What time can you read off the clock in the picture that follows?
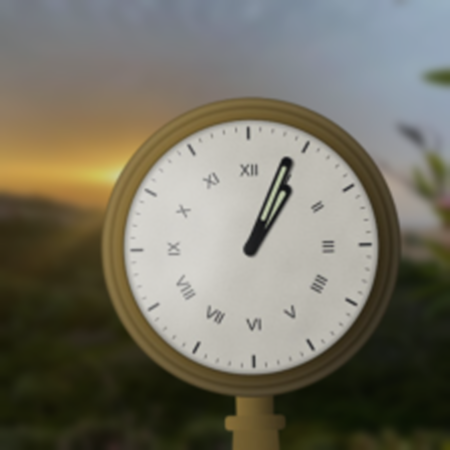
1:04
